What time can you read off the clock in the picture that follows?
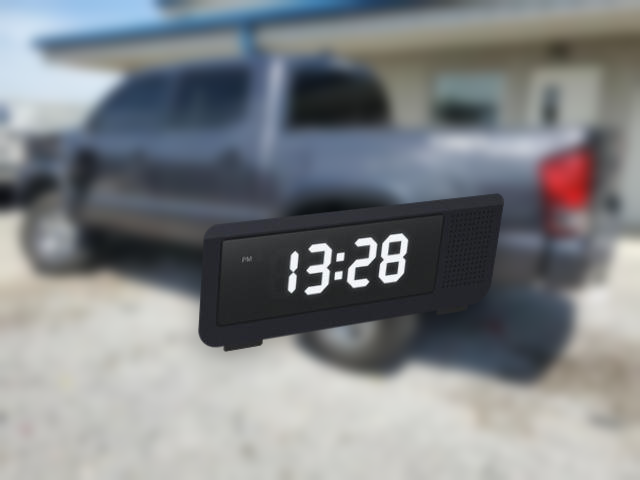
13:28
